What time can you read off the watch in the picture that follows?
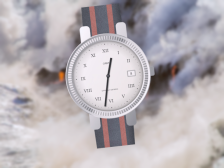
12:32
